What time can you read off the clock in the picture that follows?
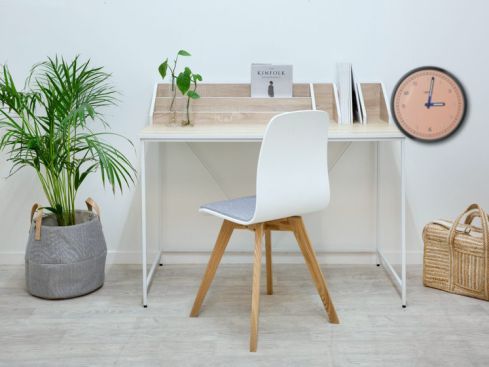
3:02
